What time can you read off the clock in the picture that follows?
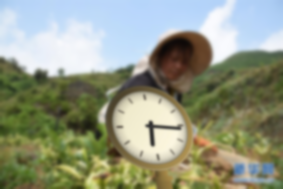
6:16
